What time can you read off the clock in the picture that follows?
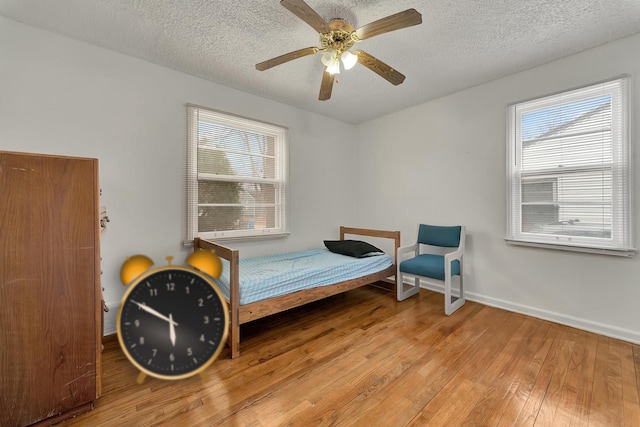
5:50
